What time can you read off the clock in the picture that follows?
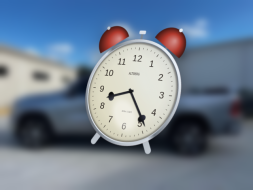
8:24
